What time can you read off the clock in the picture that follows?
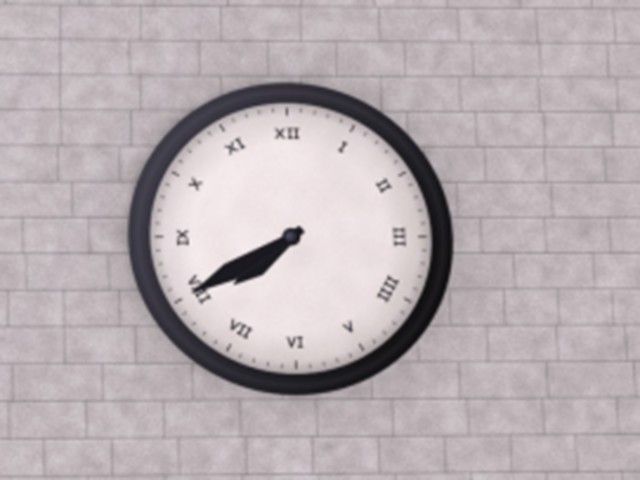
7:40
